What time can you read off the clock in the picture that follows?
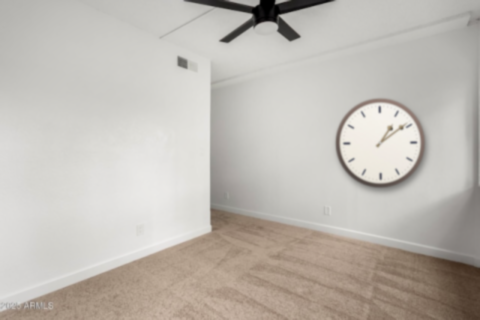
1:09
